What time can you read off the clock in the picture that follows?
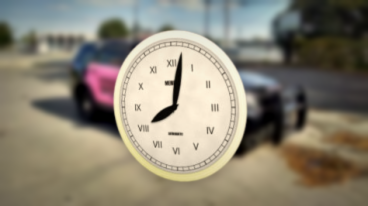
8:02
